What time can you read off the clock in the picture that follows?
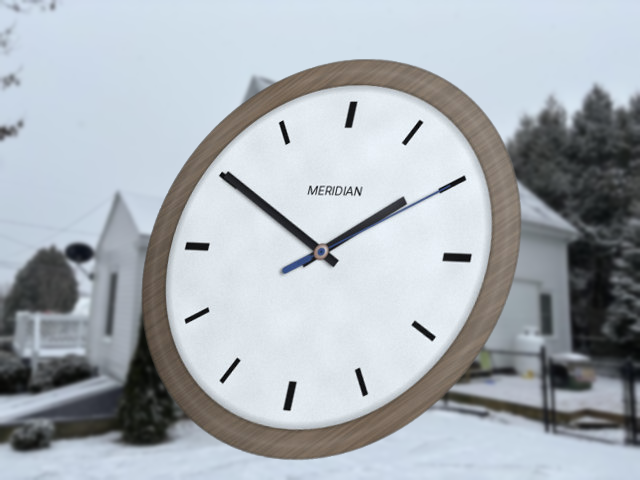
1:50:10
